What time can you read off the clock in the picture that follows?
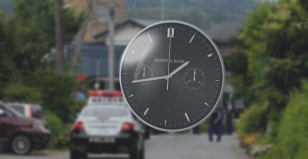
1:43
